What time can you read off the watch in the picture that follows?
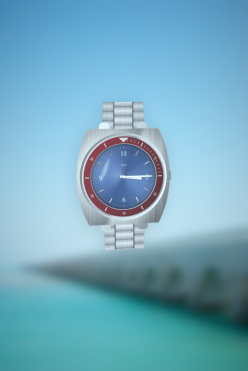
3:15
